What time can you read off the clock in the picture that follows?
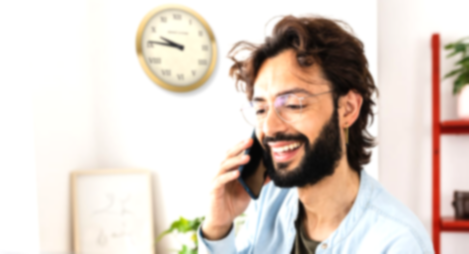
9:46
